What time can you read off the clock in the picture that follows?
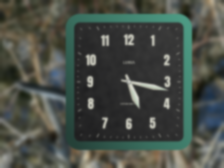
5:17
